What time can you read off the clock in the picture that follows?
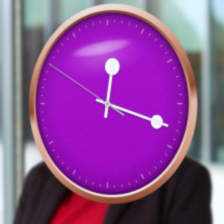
12:17:50
